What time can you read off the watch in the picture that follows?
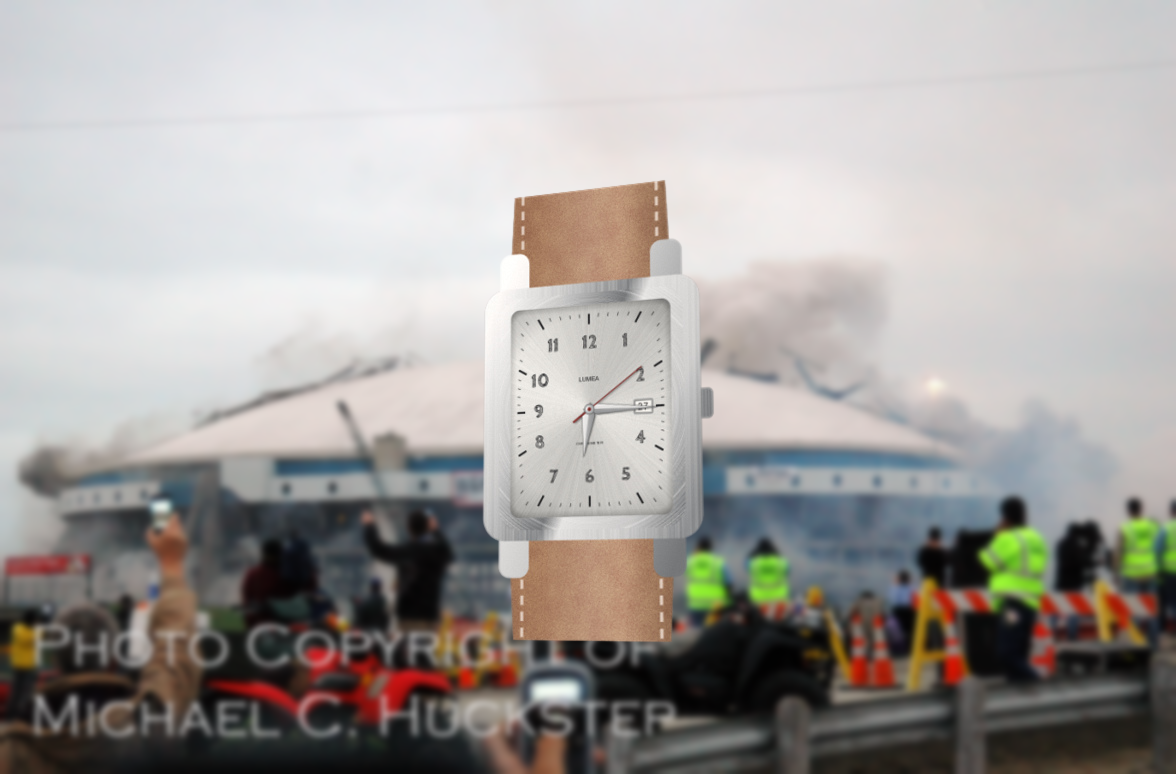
6:15:09
